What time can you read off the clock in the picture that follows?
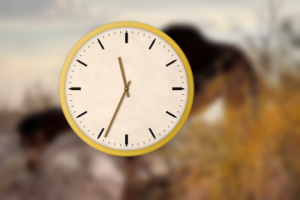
11:34
